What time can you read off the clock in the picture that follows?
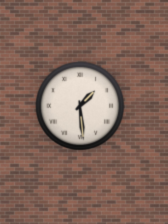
1:29
